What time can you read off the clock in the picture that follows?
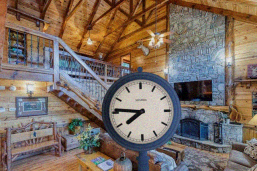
7:46
